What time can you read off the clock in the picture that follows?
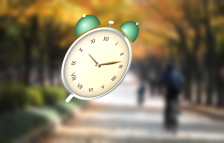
10:13
